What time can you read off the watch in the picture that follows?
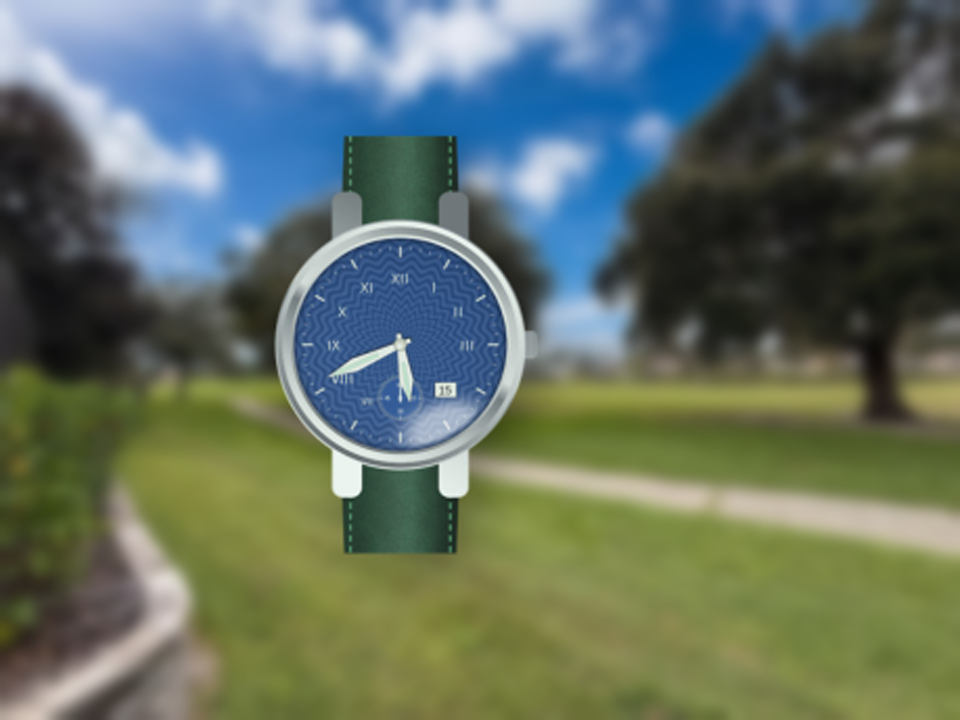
5:41
